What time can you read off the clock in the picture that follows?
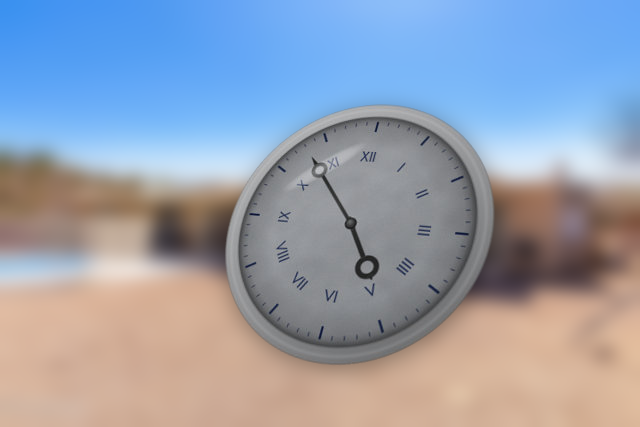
4:53
